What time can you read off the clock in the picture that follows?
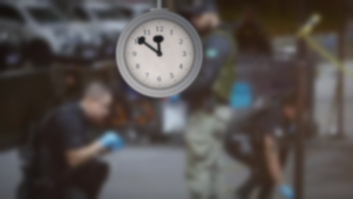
11:51
